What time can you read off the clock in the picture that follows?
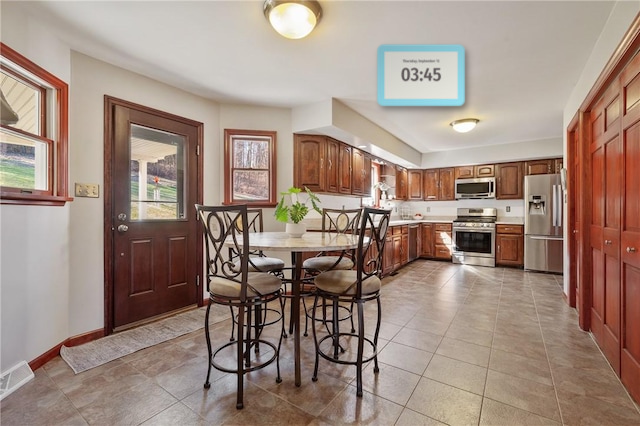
3:45
